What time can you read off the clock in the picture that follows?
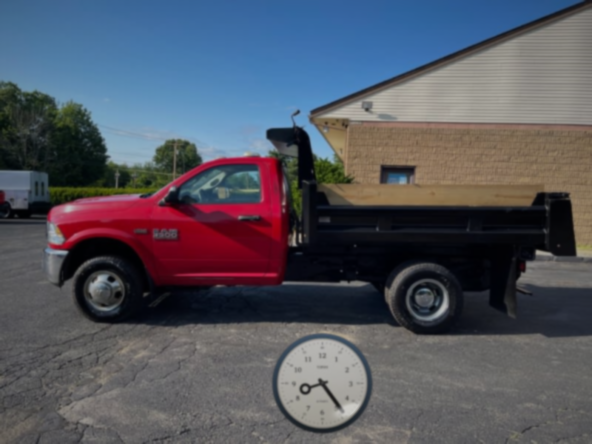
8:24
